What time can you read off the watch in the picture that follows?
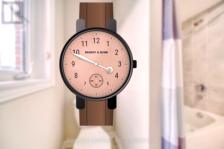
3:49
